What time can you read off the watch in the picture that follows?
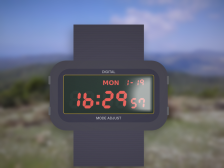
16:29:57
